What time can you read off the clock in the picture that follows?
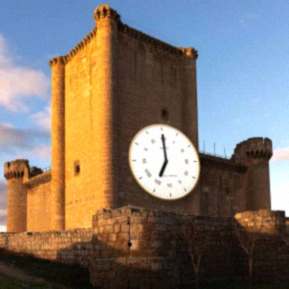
7:00
